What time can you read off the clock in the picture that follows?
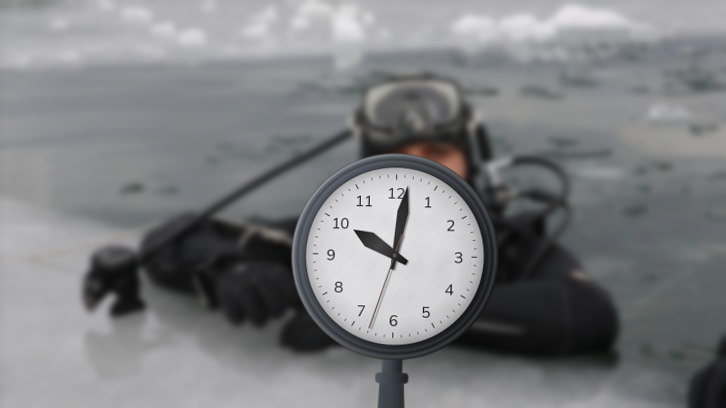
10:01:33
